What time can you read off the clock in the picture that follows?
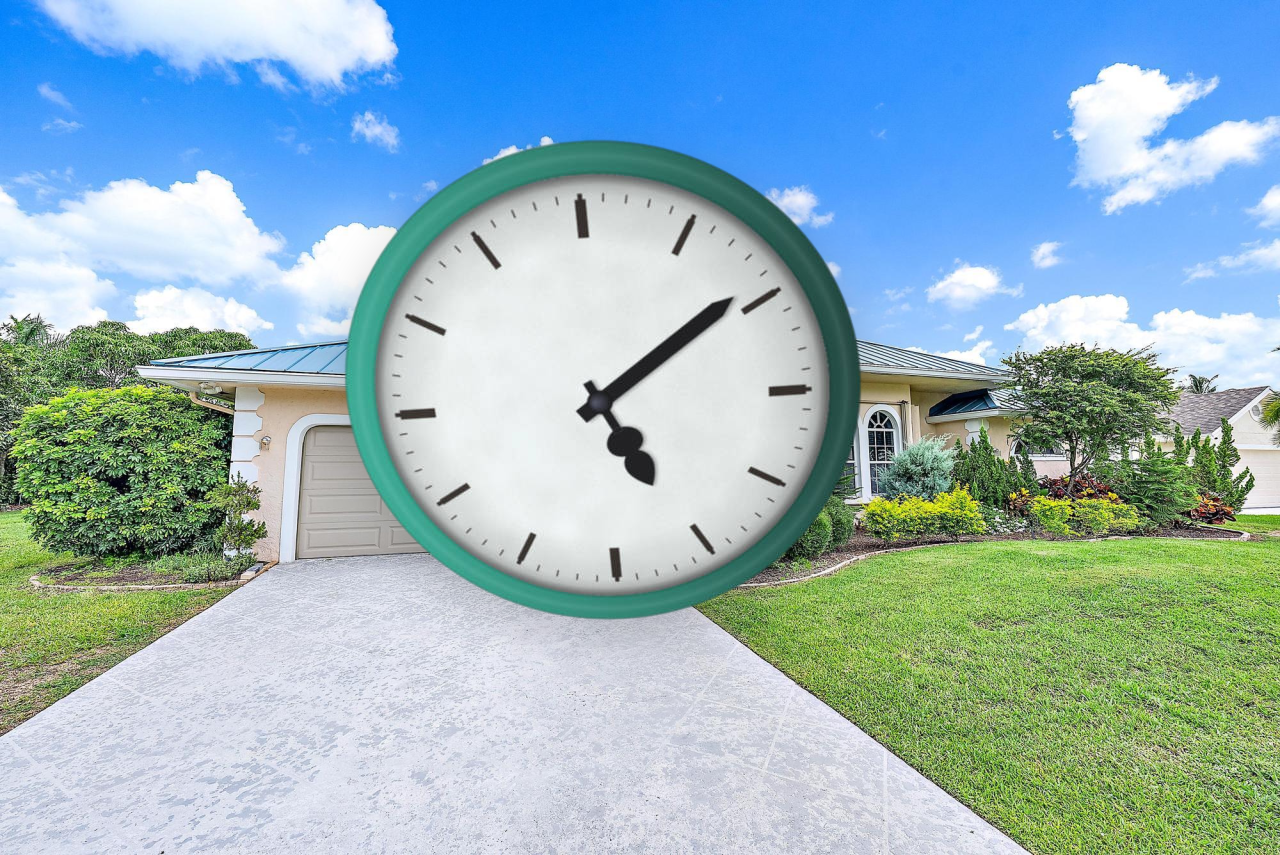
5:09
